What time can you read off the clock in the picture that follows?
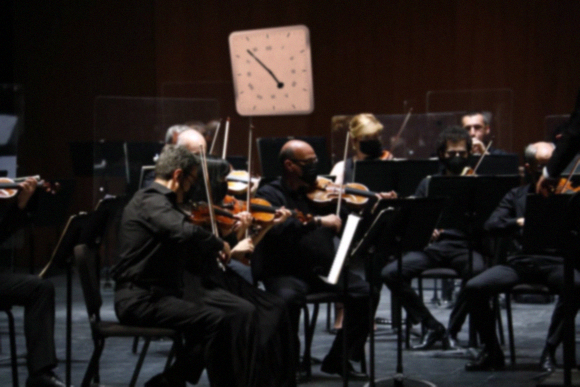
4:53
